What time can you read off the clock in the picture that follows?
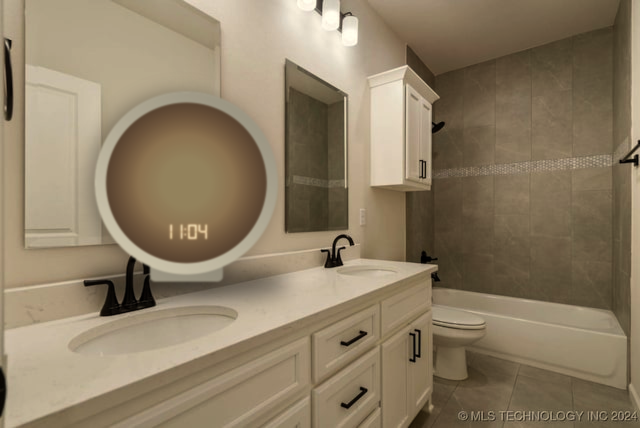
11:04
